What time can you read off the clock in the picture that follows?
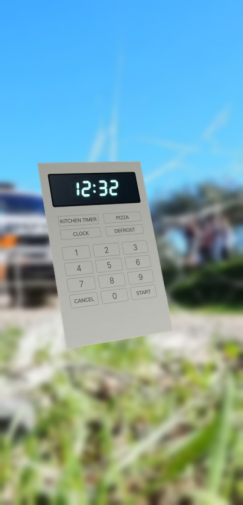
12:32
